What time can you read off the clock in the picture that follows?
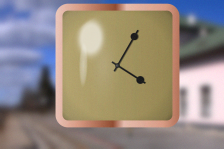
4:05
